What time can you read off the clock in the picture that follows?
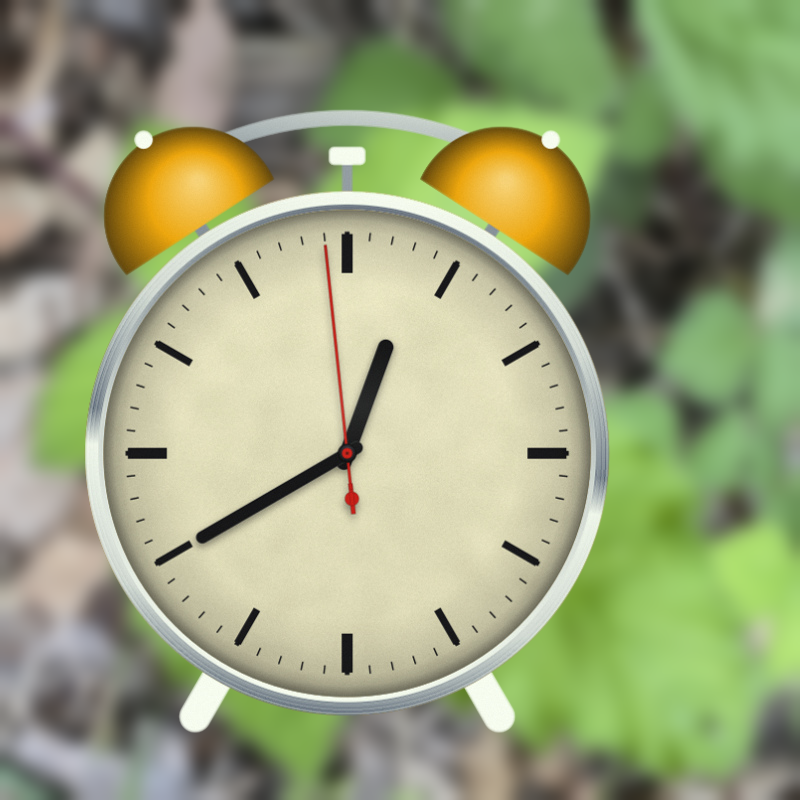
12:39:59
